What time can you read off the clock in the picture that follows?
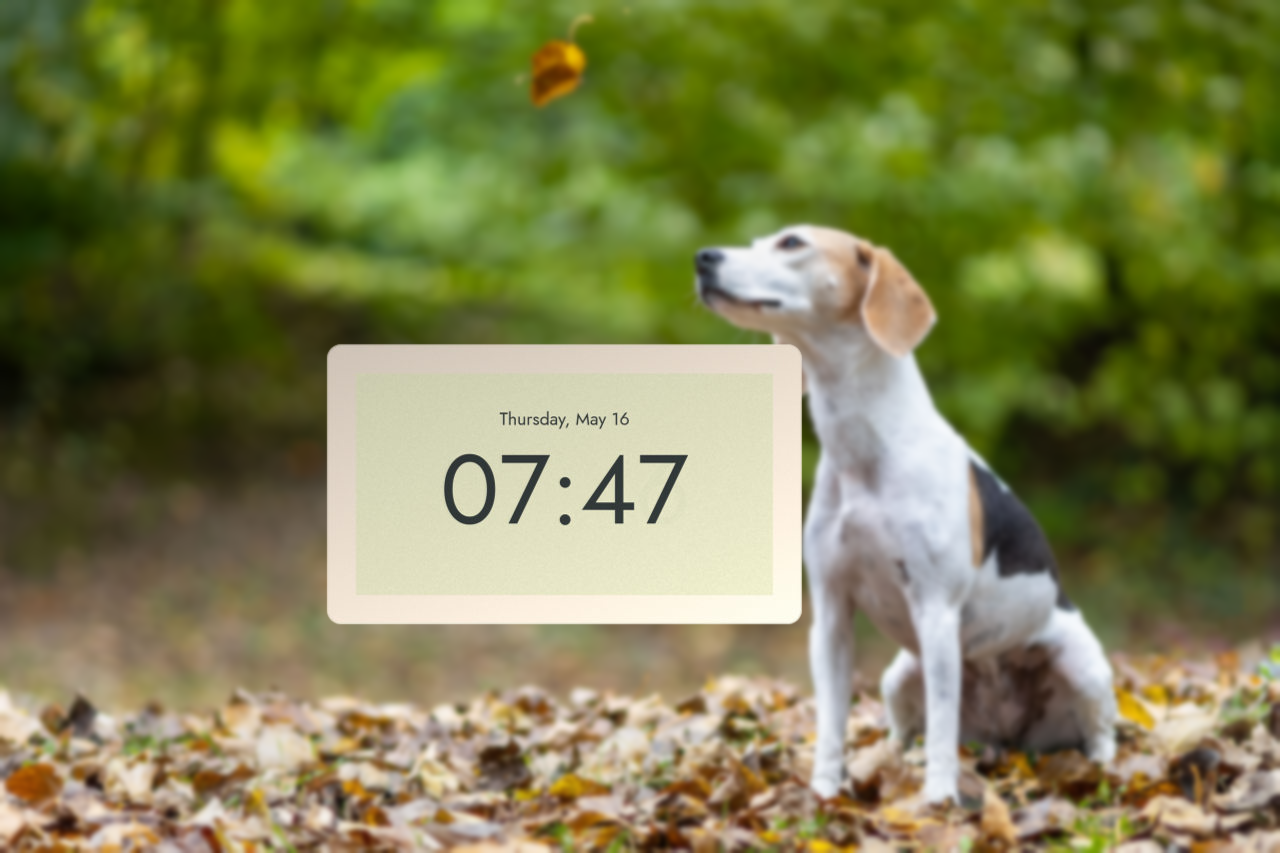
7:47
